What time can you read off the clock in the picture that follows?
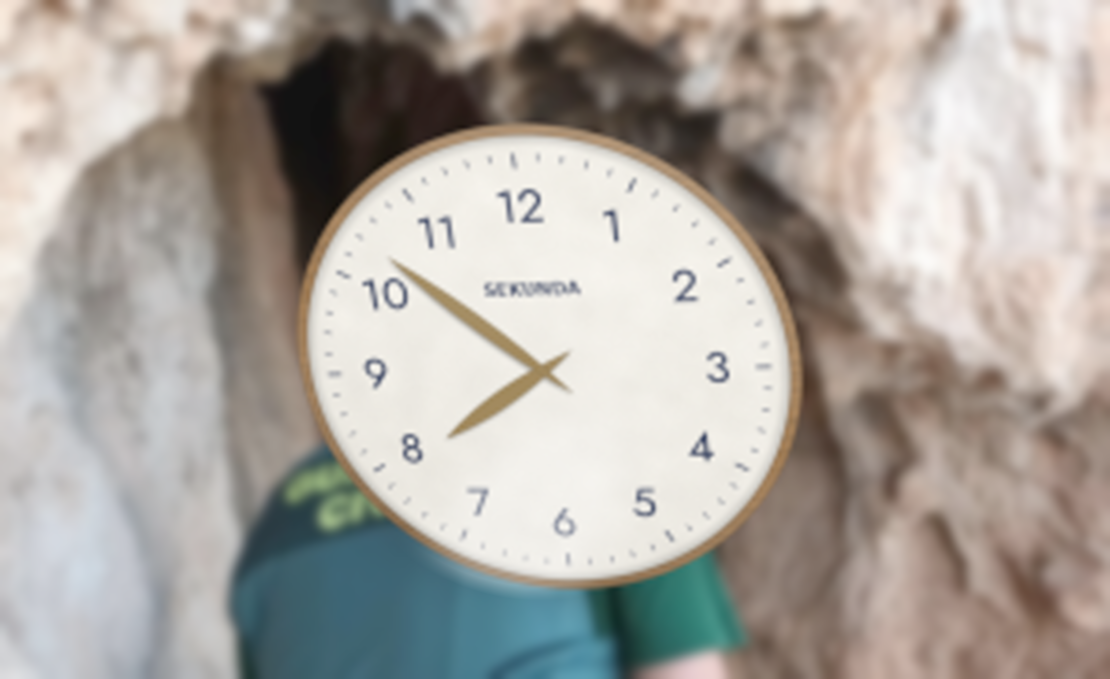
7:52
